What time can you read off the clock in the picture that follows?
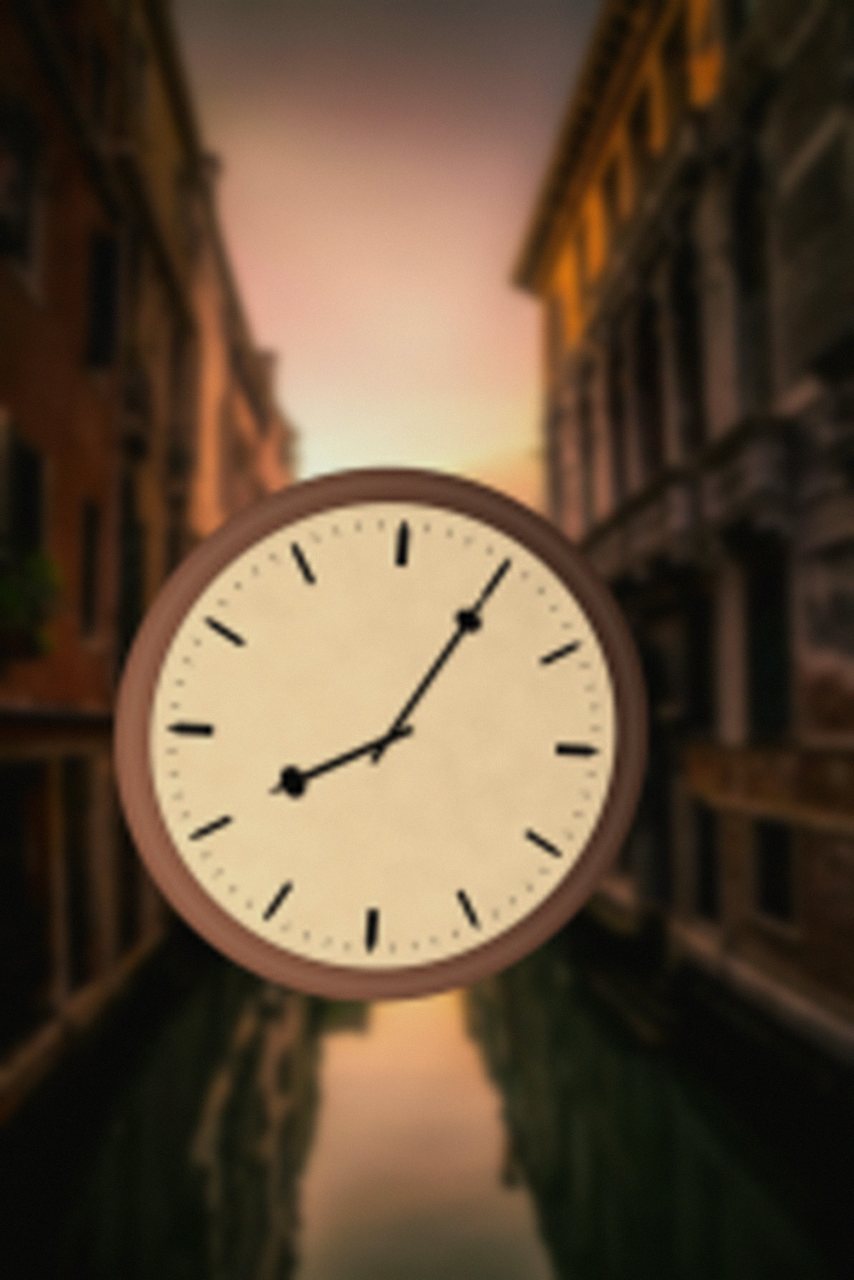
8:05
